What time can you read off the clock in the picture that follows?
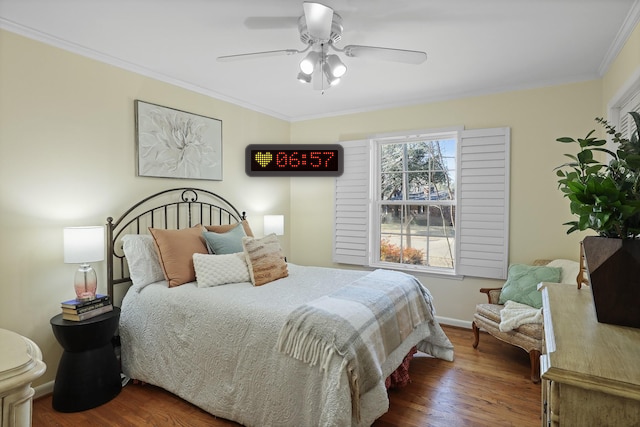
6:57
